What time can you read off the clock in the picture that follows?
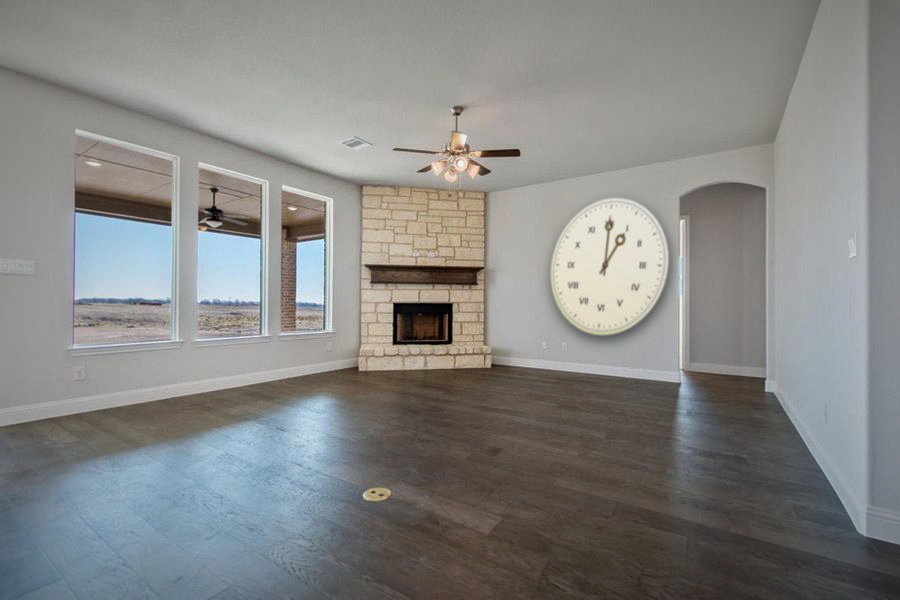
1:00
